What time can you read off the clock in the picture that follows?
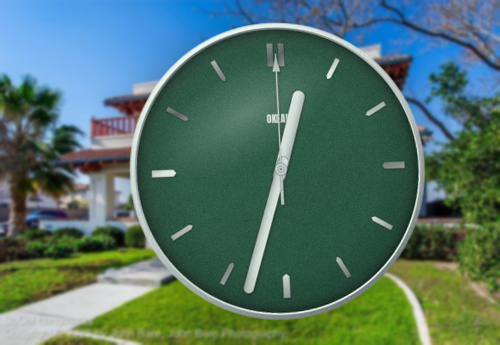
12:33:00
